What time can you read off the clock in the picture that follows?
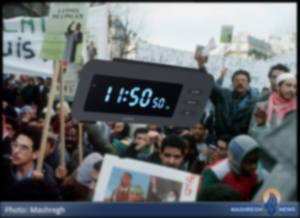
11:50
